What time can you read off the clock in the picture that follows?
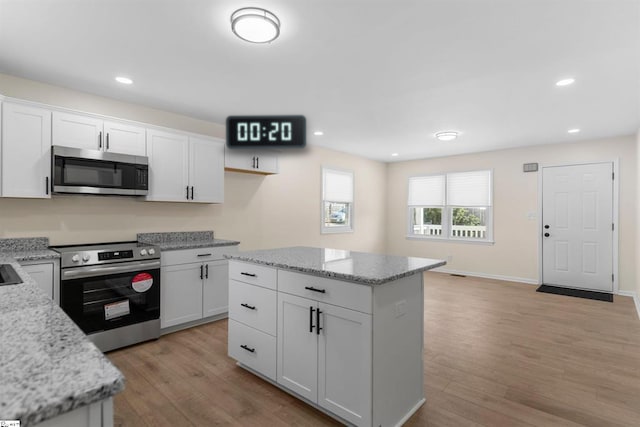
0:20
